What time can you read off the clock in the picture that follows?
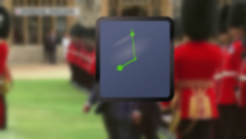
7:59
